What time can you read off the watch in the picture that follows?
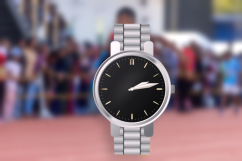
2:13
